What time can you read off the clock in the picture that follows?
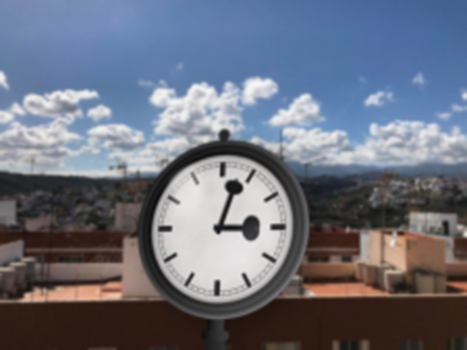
3:03
